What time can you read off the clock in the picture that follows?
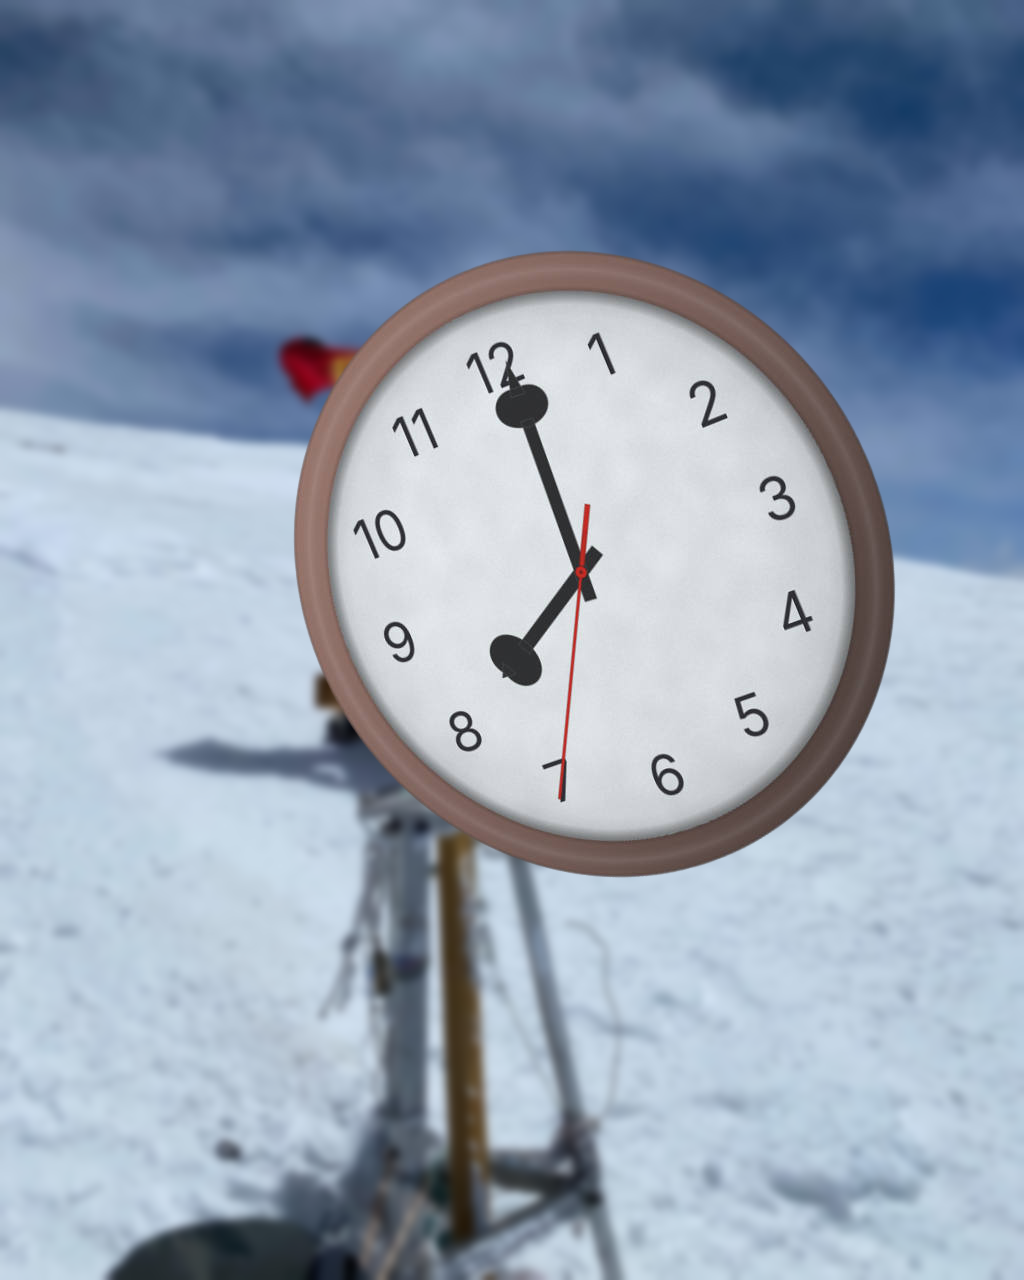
8:00:35
